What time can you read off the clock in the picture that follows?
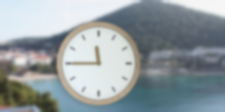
11:45
